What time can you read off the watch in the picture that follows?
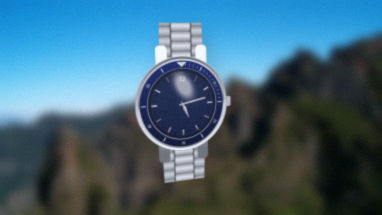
5:13
